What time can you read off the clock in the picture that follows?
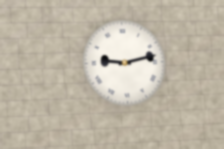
9:13
